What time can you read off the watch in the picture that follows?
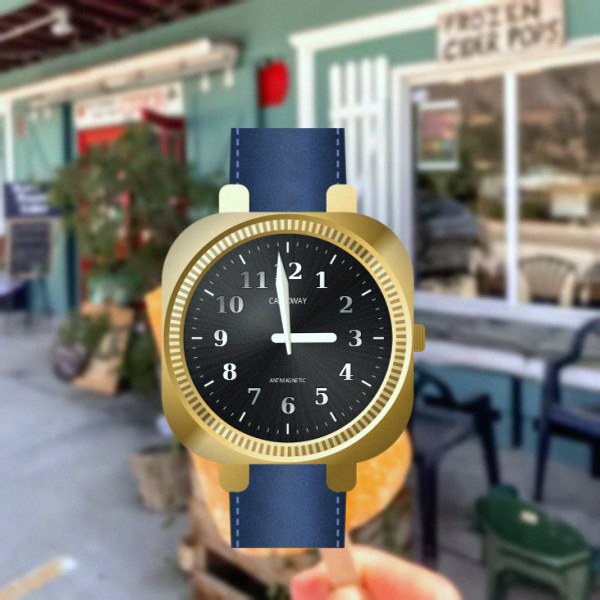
2:59
